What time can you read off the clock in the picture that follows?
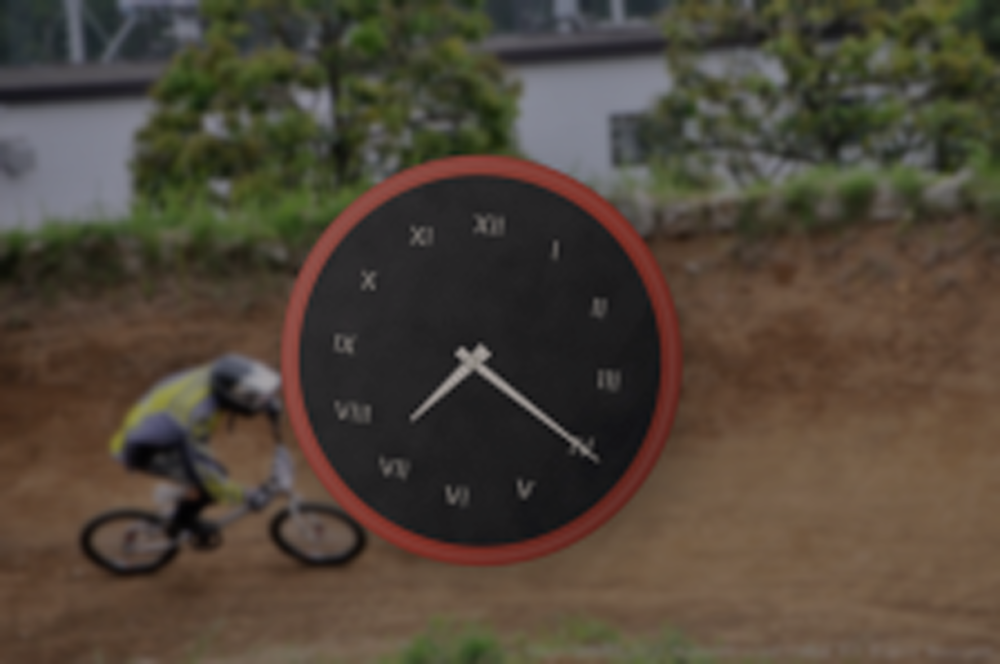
7:20
